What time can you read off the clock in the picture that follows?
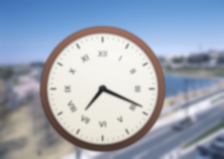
7:19
